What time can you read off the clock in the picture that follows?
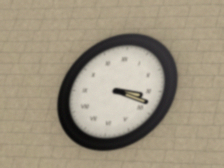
3:18
